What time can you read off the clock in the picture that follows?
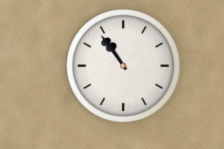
10:54
